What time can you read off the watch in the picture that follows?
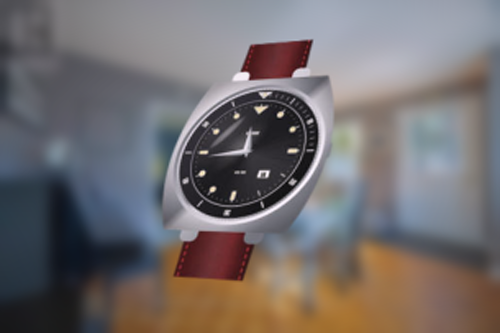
11:44
